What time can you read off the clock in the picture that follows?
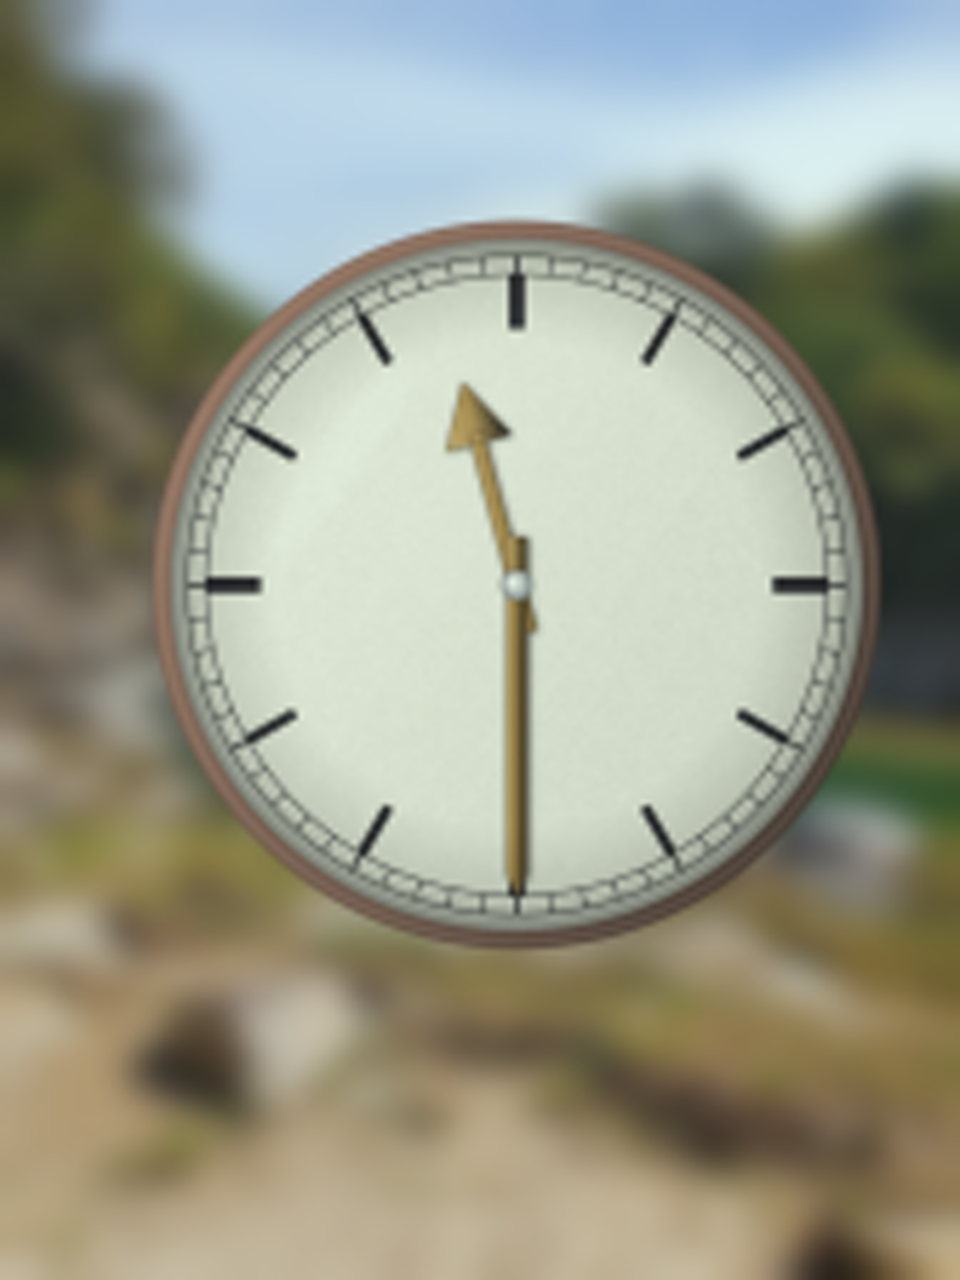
11:30
